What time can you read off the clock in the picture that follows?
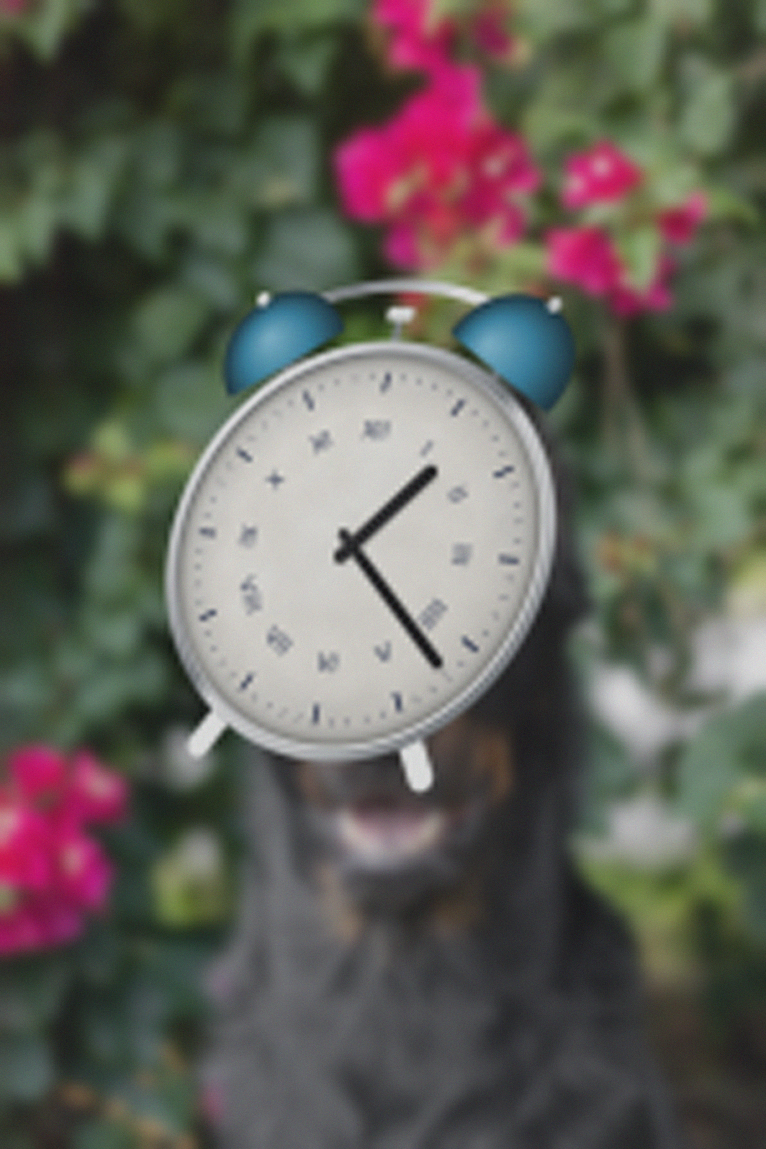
1:22
